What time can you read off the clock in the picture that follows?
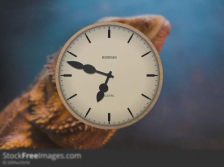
6:48
